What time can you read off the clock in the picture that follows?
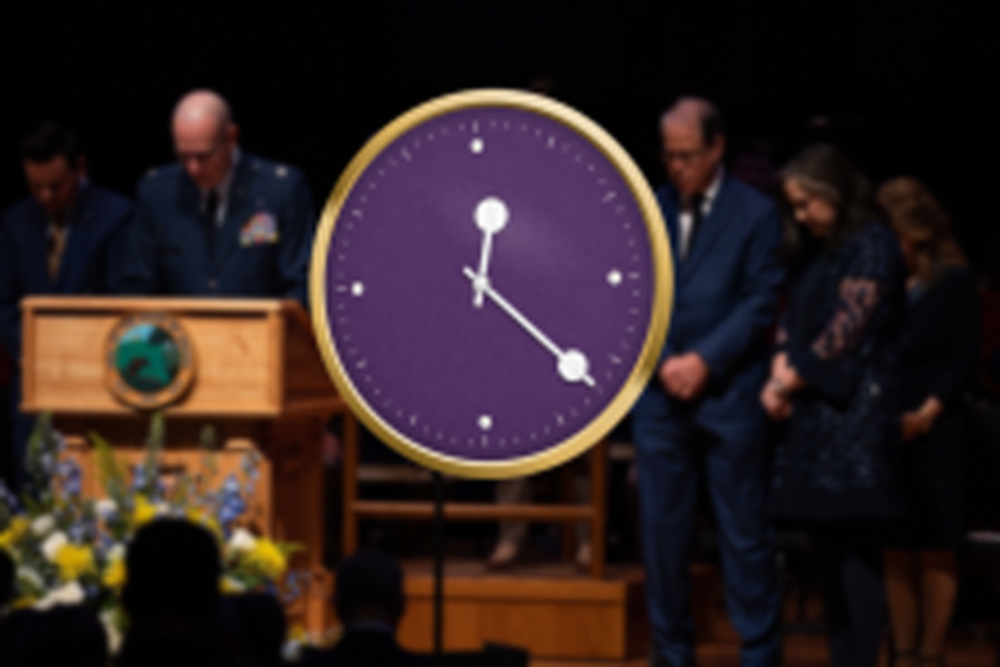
12:22
